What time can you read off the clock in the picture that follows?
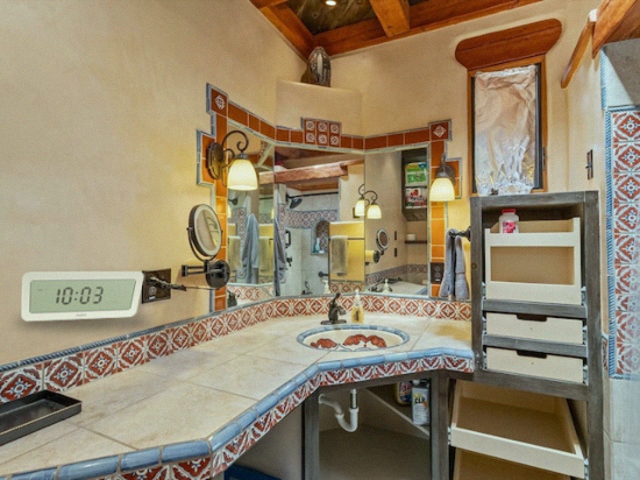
10:03
